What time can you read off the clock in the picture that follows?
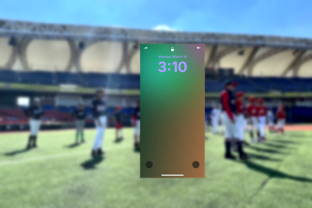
3:10
